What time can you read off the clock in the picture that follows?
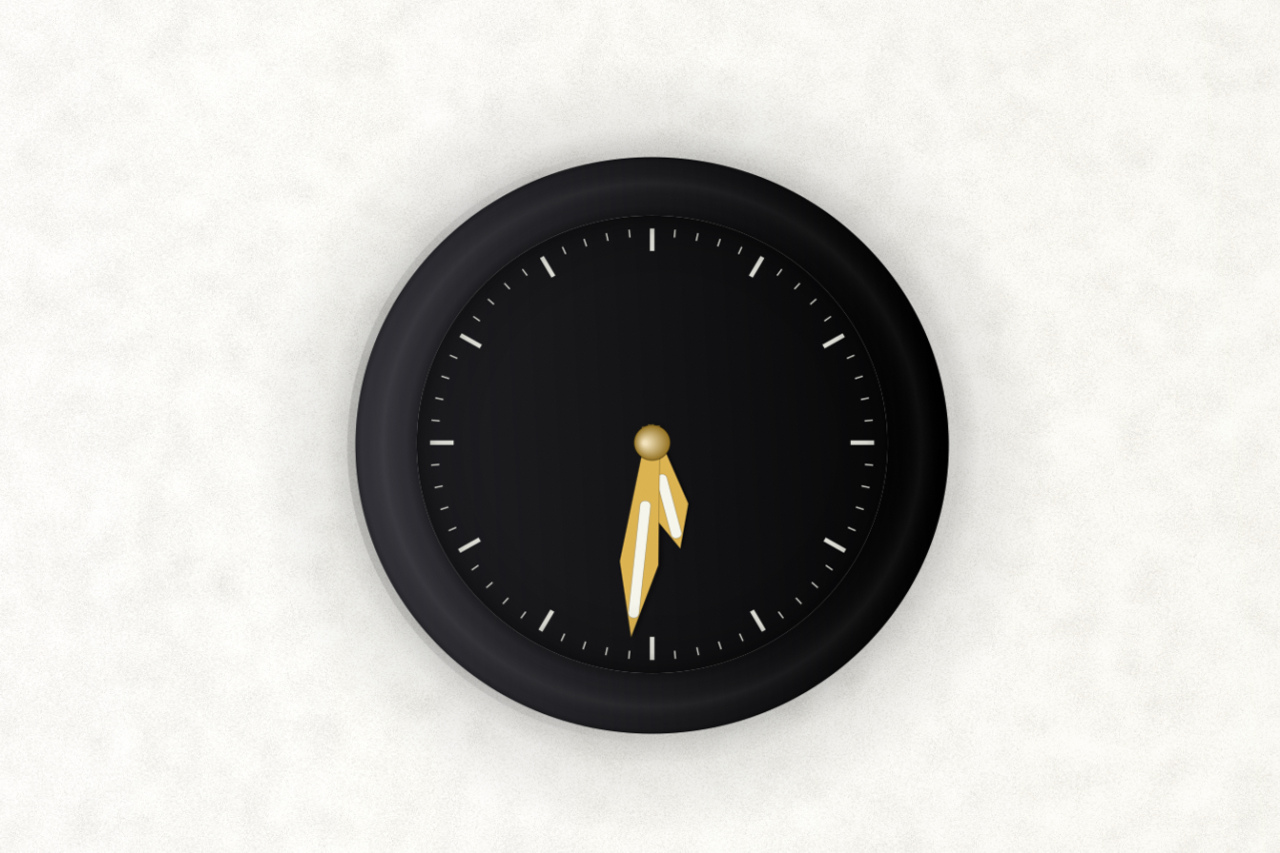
5:31
